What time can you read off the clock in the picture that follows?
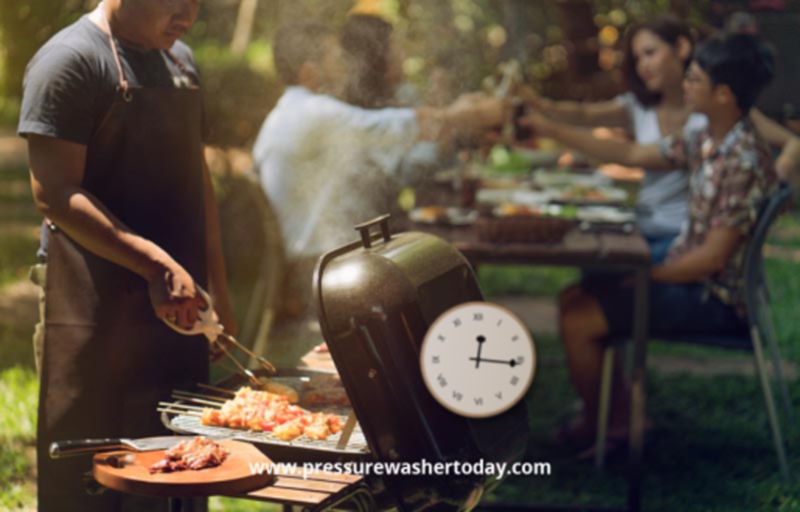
12:16
